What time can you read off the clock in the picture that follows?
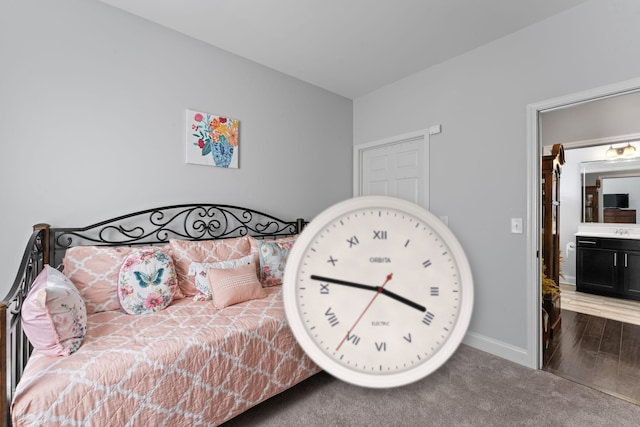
3:46:36
